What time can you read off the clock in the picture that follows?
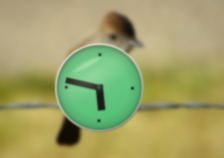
5:47
